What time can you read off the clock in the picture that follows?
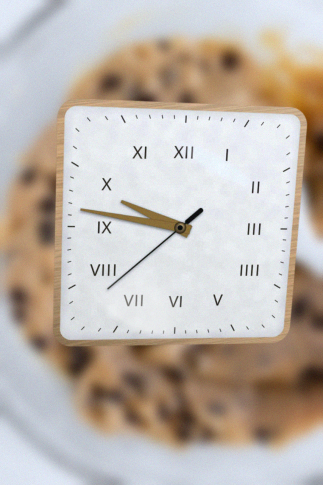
9:46:38
